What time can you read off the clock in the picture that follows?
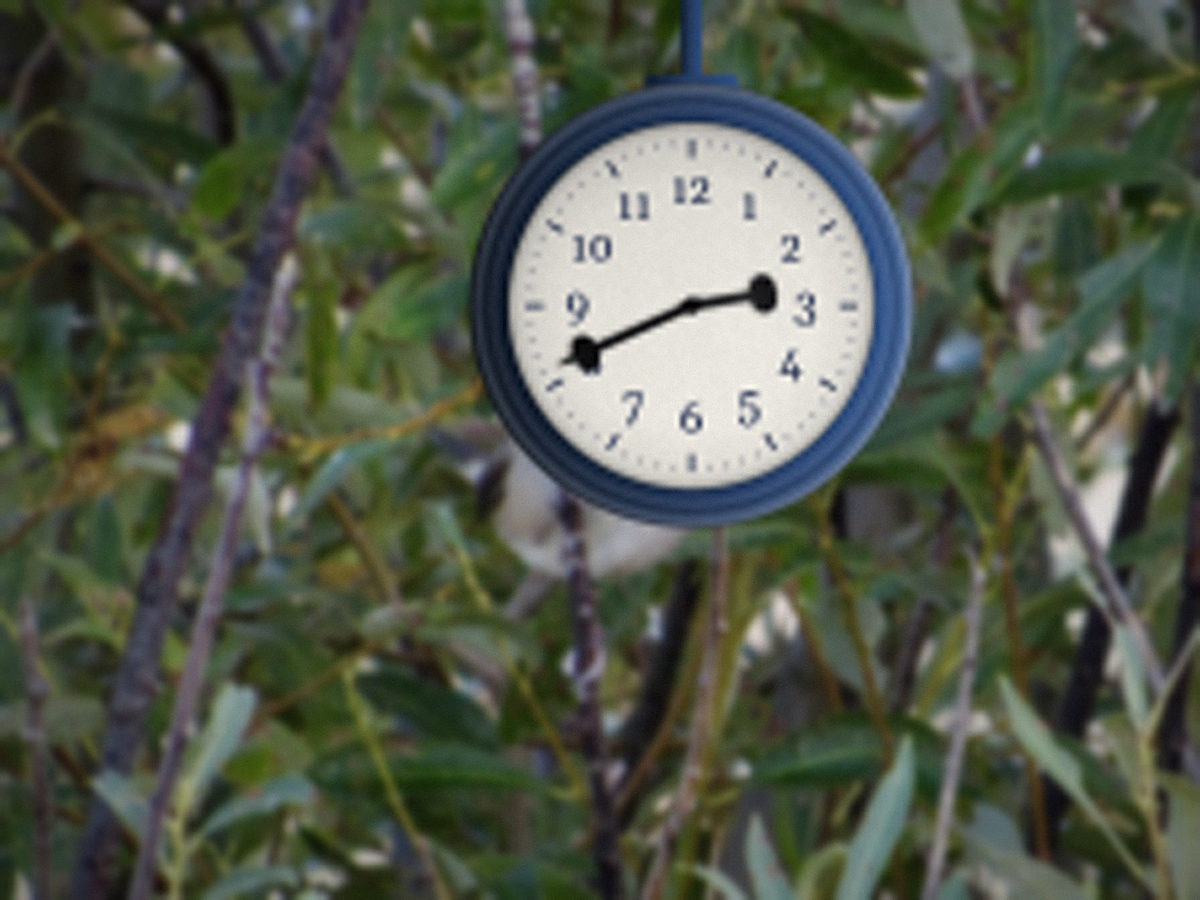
2:41
